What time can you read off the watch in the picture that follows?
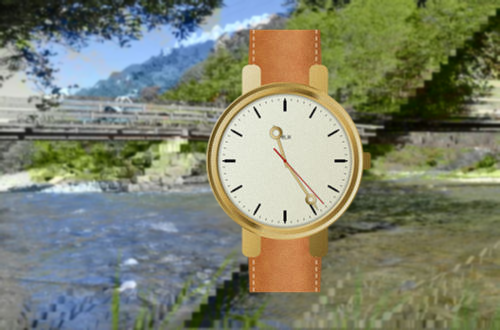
11:24:23
